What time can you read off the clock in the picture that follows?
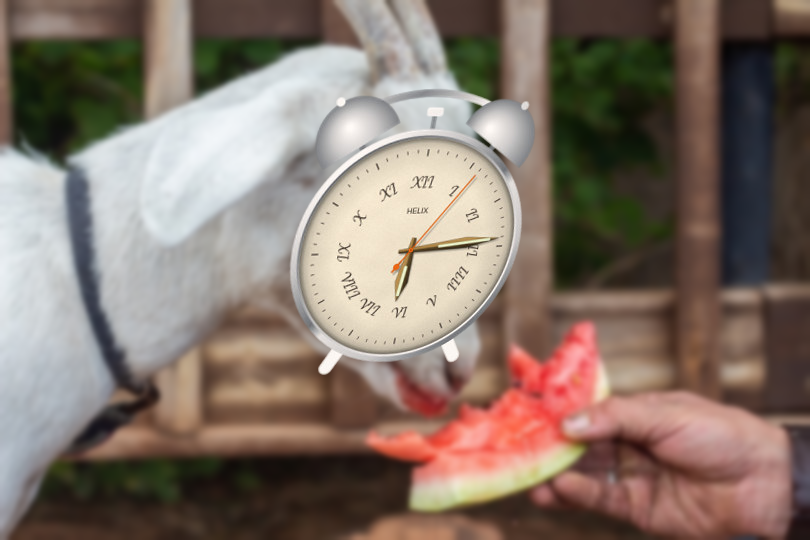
6:14:06
